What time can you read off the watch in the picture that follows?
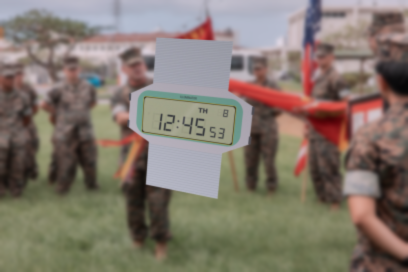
12:45:53
